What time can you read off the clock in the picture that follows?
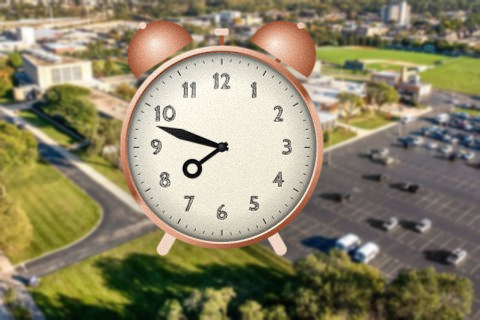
7:48
